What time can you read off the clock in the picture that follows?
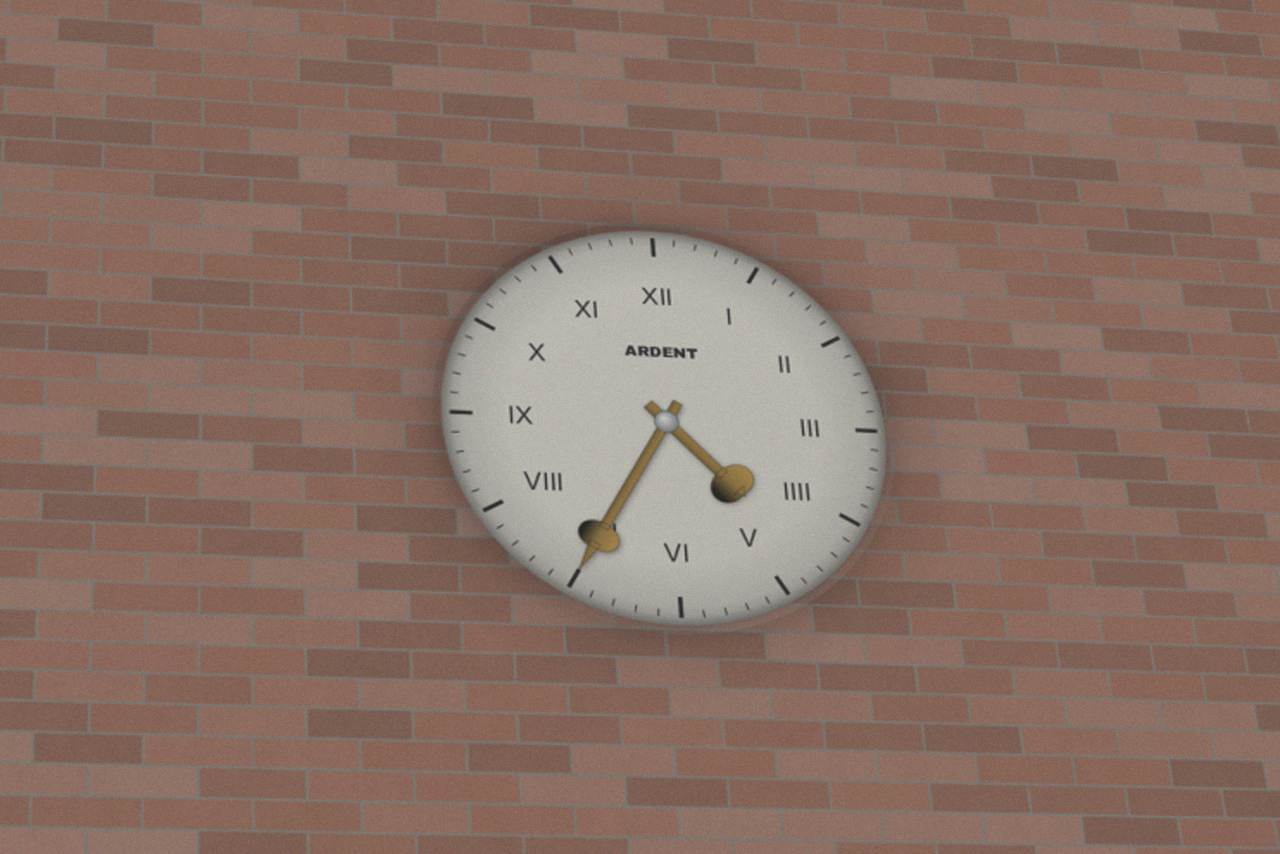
4:35
